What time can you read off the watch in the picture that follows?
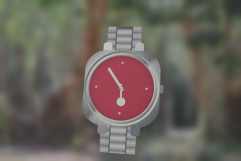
5:54
